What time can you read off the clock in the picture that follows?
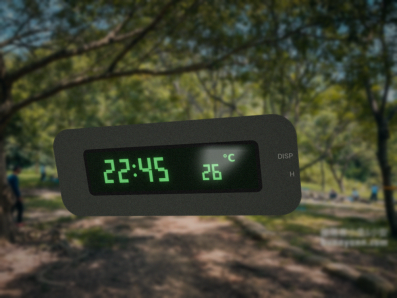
22:45
